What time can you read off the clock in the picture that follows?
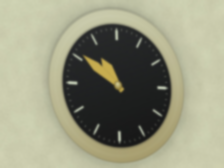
10:51
